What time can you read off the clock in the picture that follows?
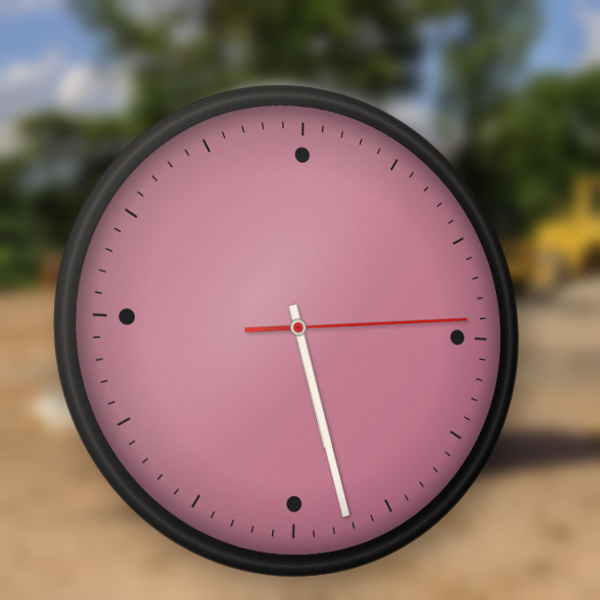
5:27:14
